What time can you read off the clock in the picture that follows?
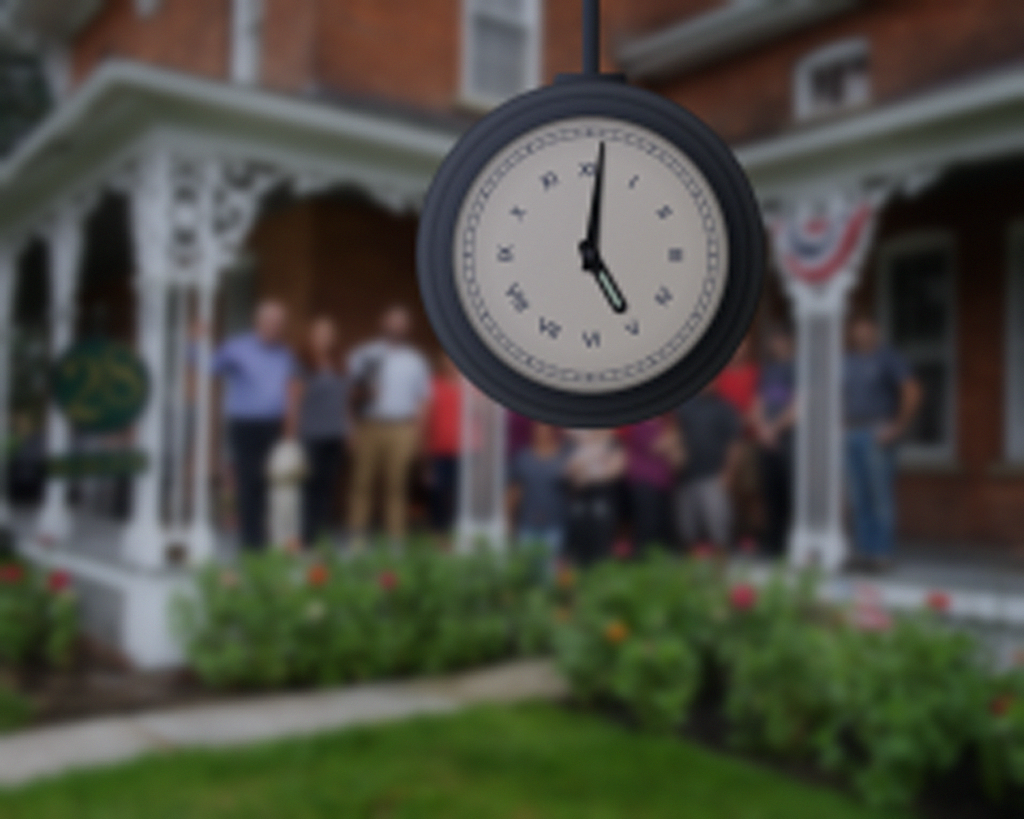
5:01
